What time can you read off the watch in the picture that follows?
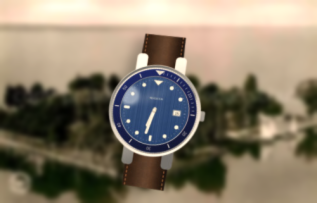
6:32
